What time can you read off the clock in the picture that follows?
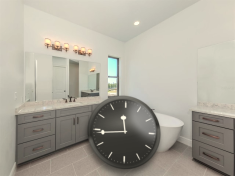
11:44
